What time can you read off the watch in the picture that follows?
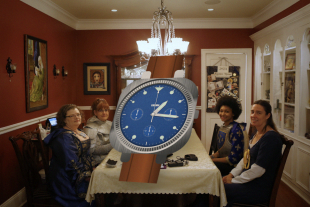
1:16
